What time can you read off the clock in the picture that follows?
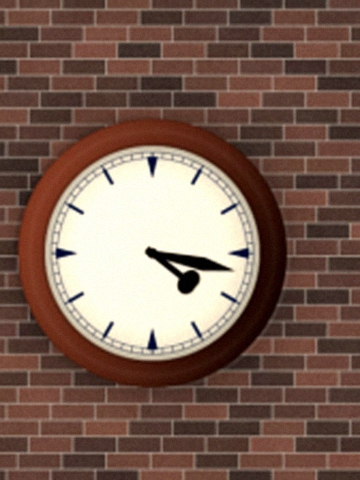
4:17
